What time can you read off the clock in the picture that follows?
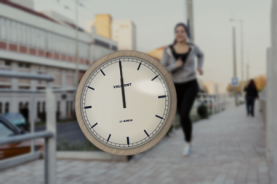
12:00
